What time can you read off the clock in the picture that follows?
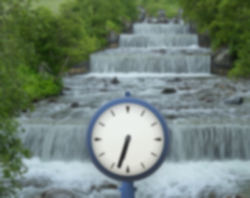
6:33
